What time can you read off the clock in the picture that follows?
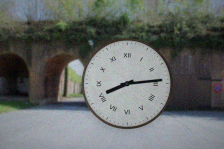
8:14
